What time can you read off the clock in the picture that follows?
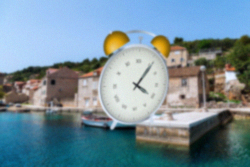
4:06
